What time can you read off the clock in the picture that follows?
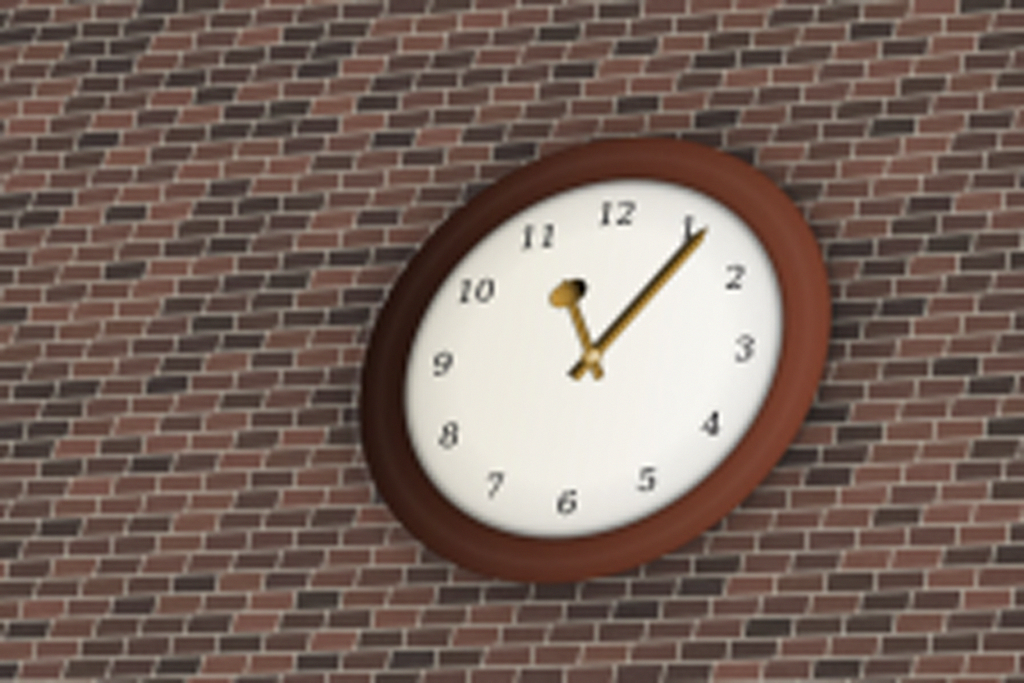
11:06
